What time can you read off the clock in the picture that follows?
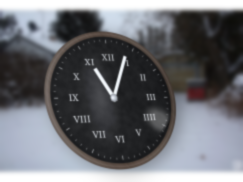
11:04
